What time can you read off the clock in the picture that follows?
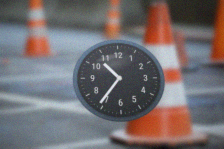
10:36
